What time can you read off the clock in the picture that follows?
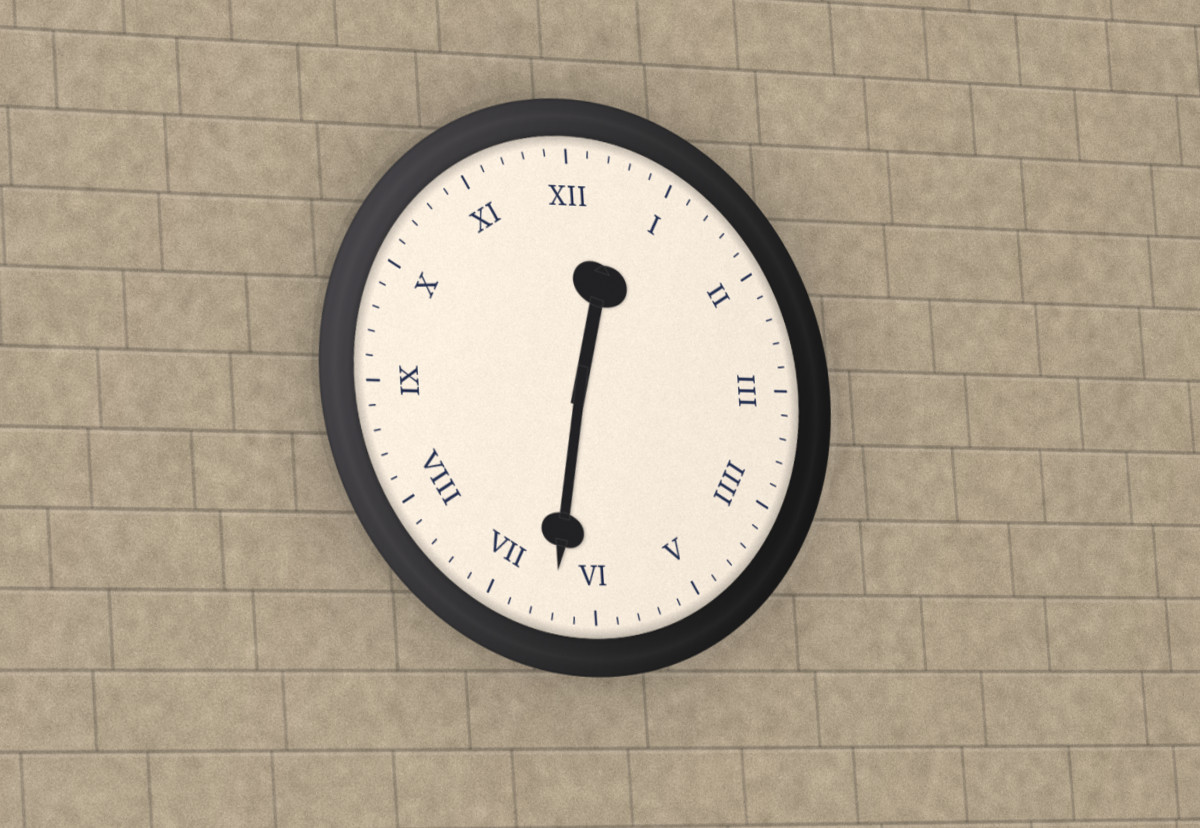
12:32
